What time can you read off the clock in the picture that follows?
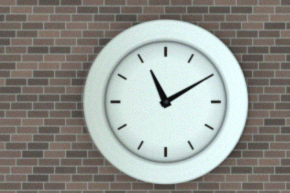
11:10
